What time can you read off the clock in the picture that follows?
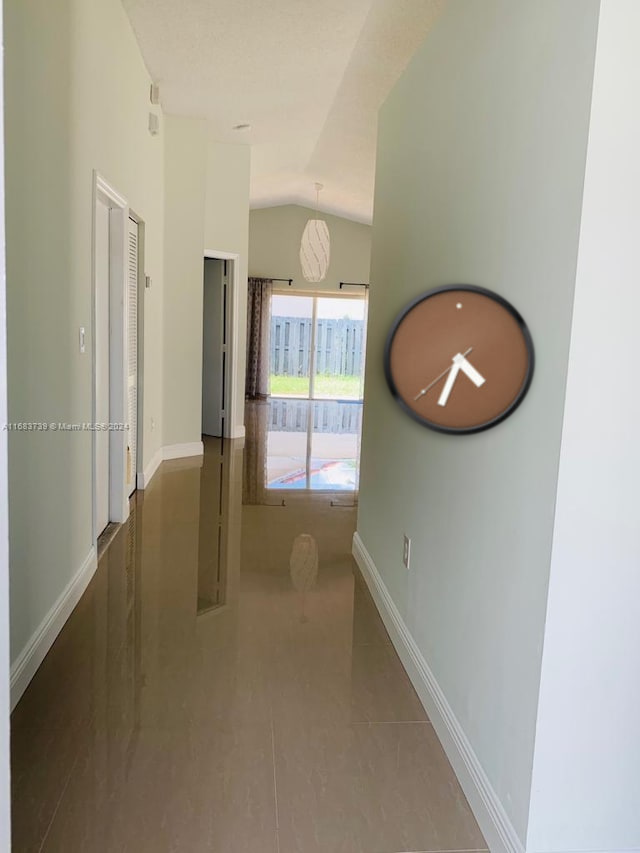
4:33:38
